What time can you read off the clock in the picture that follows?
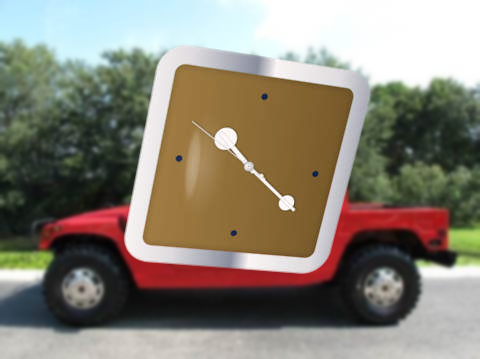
10:20:50
